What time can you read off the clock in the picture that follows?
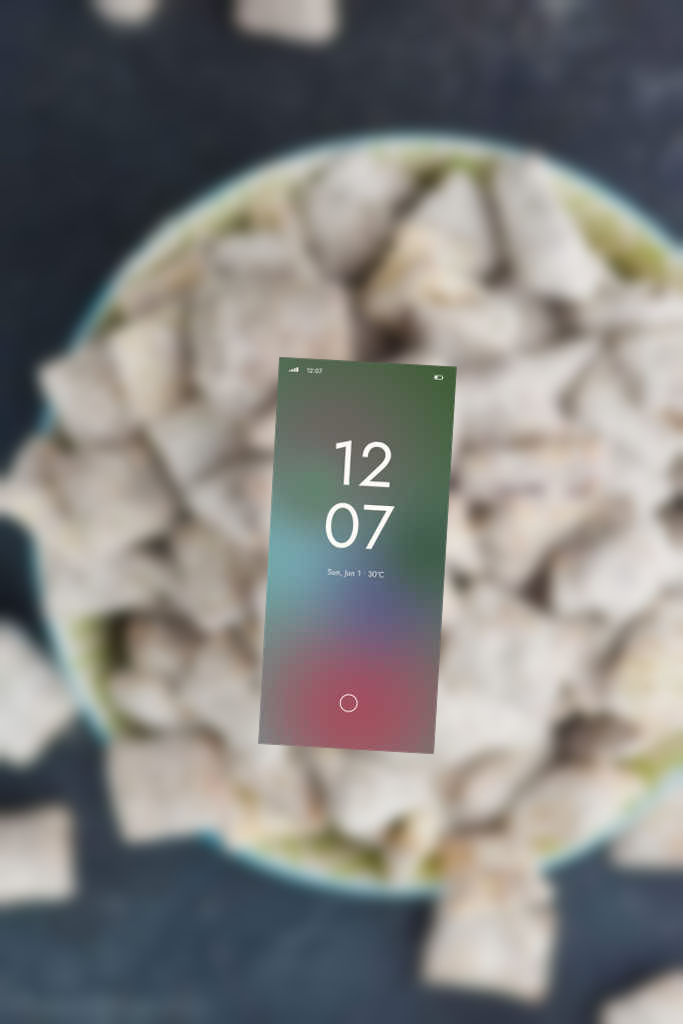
12:07
